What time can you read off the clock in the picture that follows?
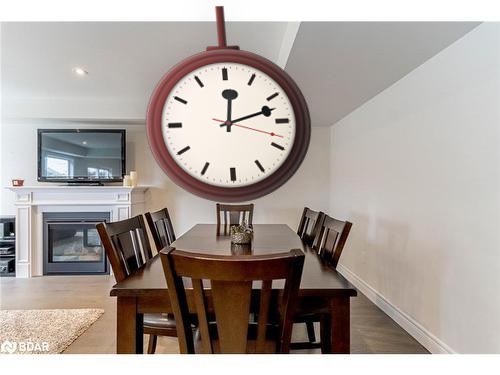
12:12:18
